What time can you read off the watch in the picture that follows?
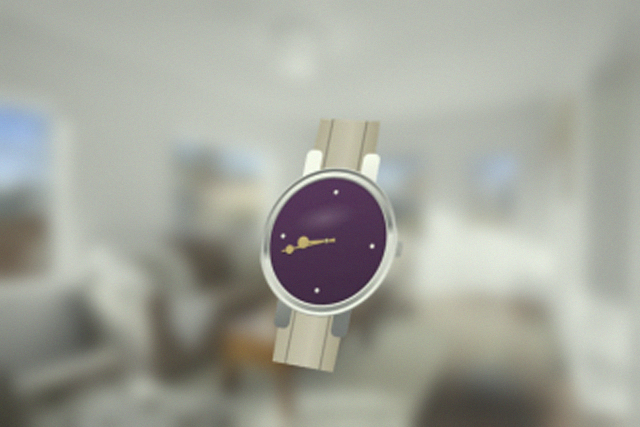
8:42
